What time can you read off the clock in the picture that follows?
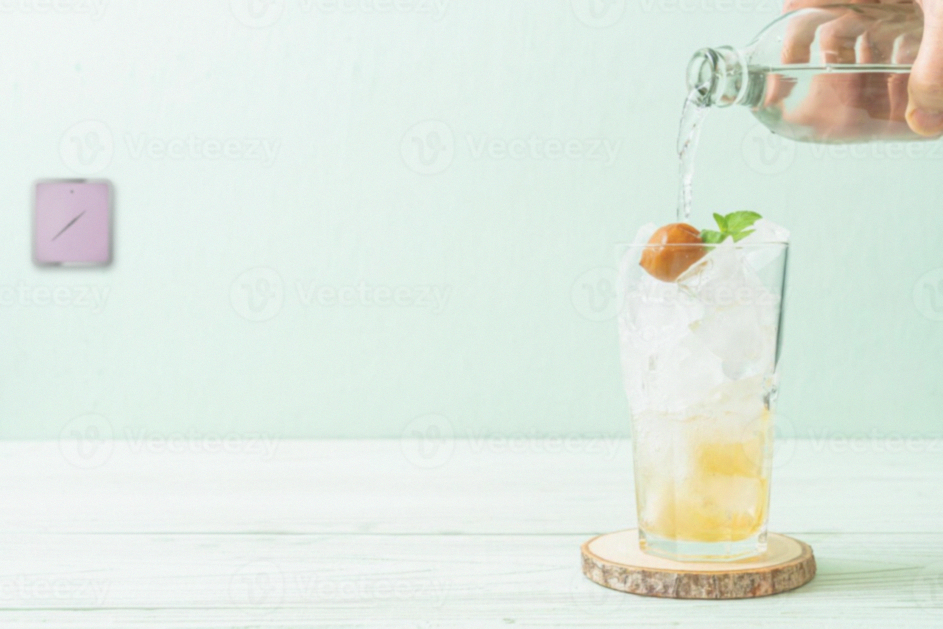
1:38
